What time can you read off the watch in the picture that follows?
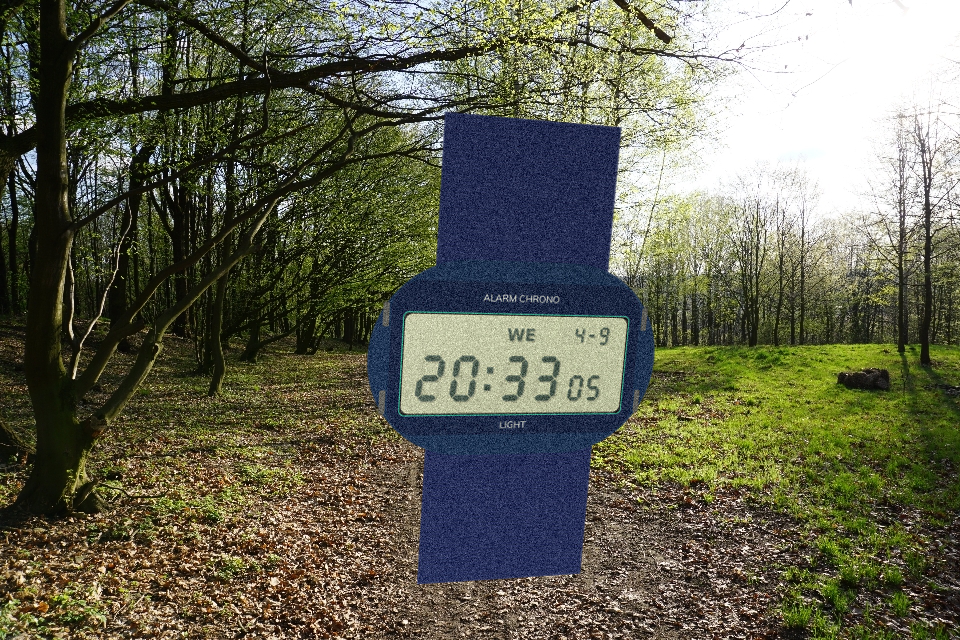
20:33:05
